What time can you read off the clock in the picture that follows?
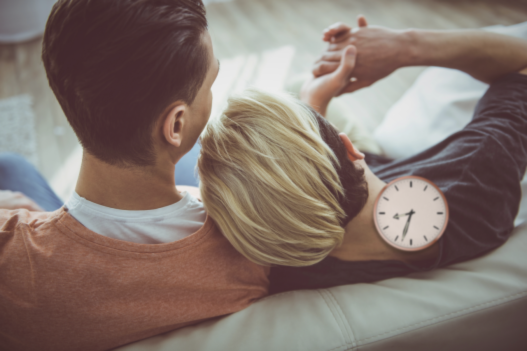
8:33
